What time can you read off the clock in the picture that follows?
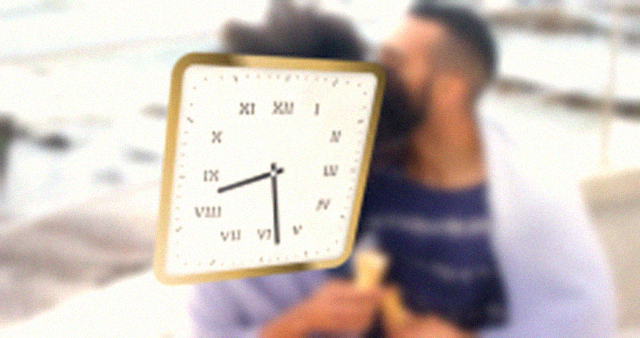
8:28
